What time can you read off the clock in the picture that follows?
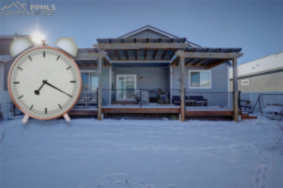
7:20
